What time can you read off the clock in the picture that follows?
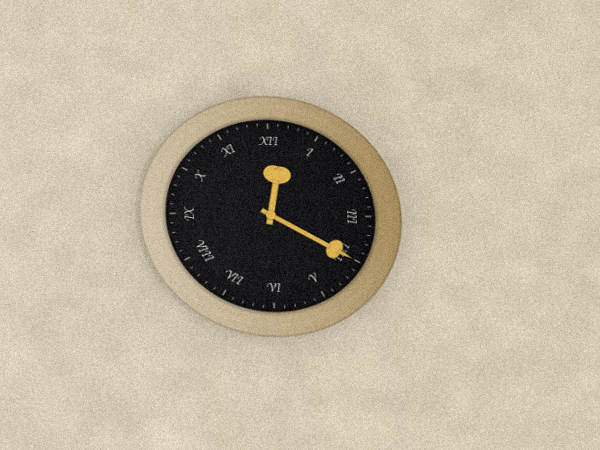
12:20
